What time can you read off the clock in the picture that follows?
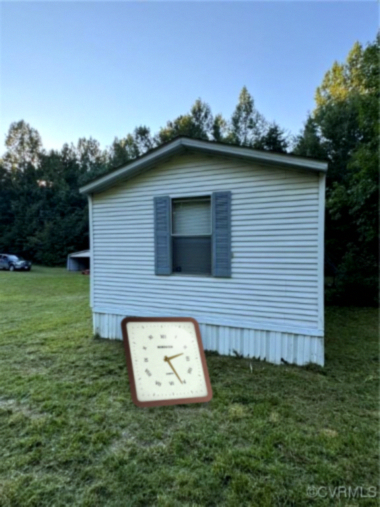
2:26
